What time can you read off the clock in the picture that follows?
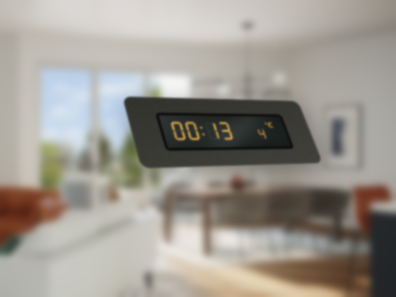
0:13
